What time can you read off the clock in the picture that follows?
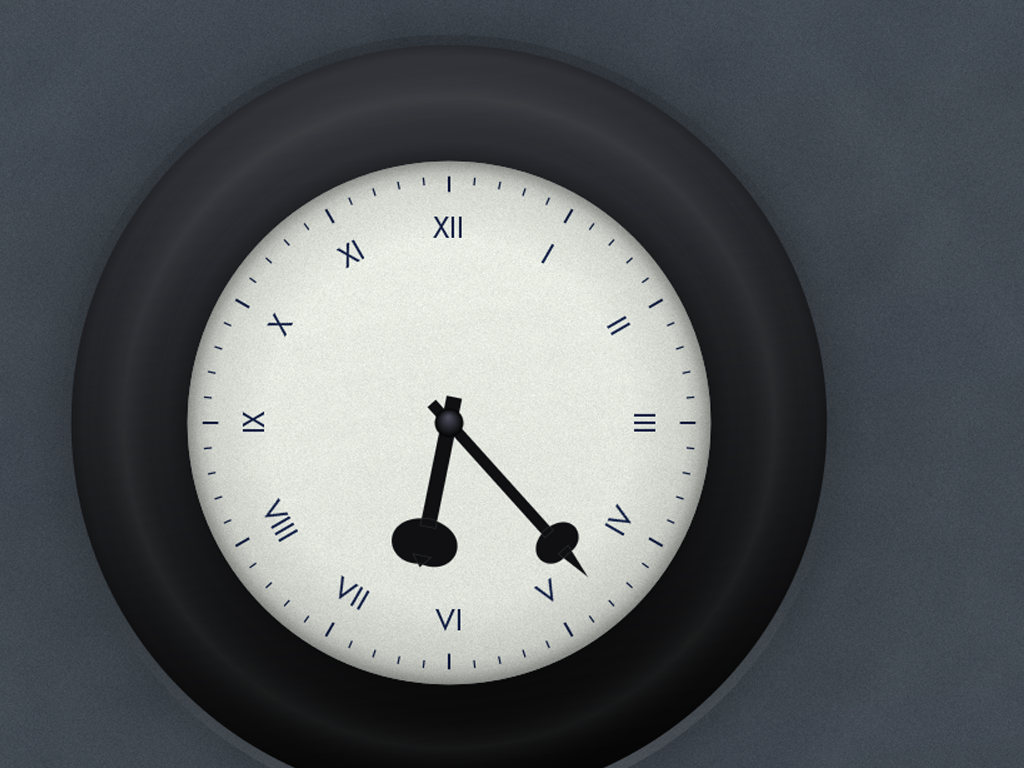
6:23
